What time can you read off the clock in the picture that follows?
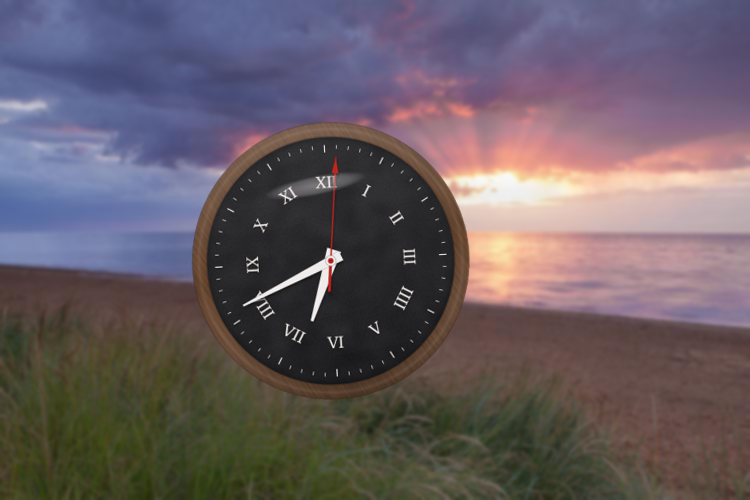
6:41:01
